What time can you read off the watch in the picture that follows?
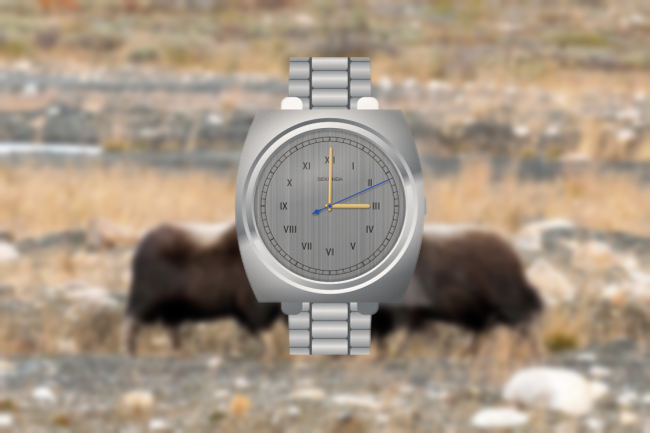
3:00:11
